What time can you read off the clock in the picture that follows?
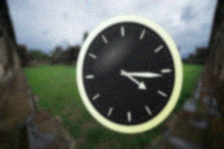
4:16
